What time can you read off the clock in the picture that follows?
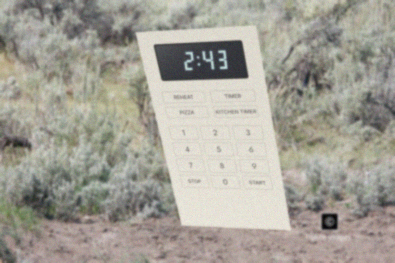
2:43
